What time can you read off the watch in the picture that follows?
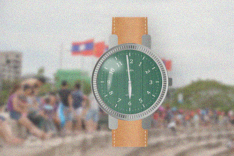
5:59
